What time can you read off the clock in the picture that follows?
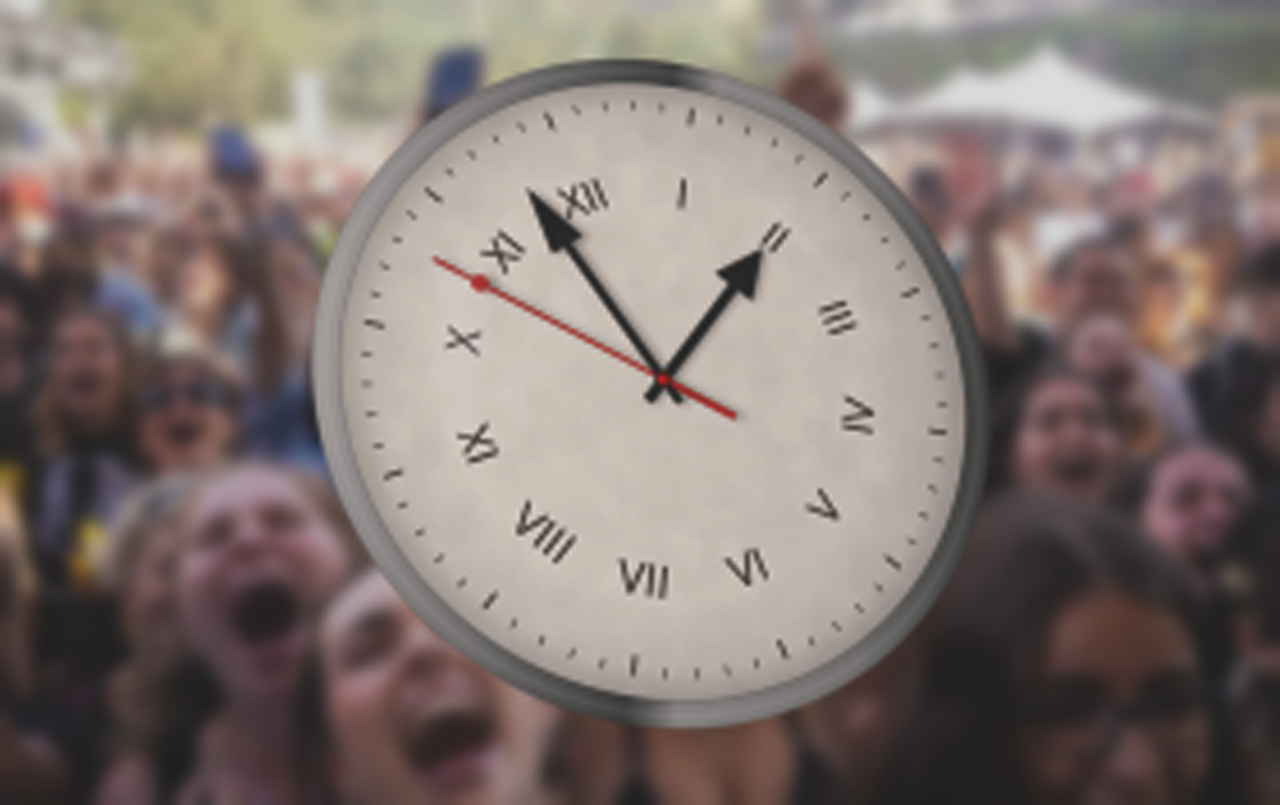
1:57:53
